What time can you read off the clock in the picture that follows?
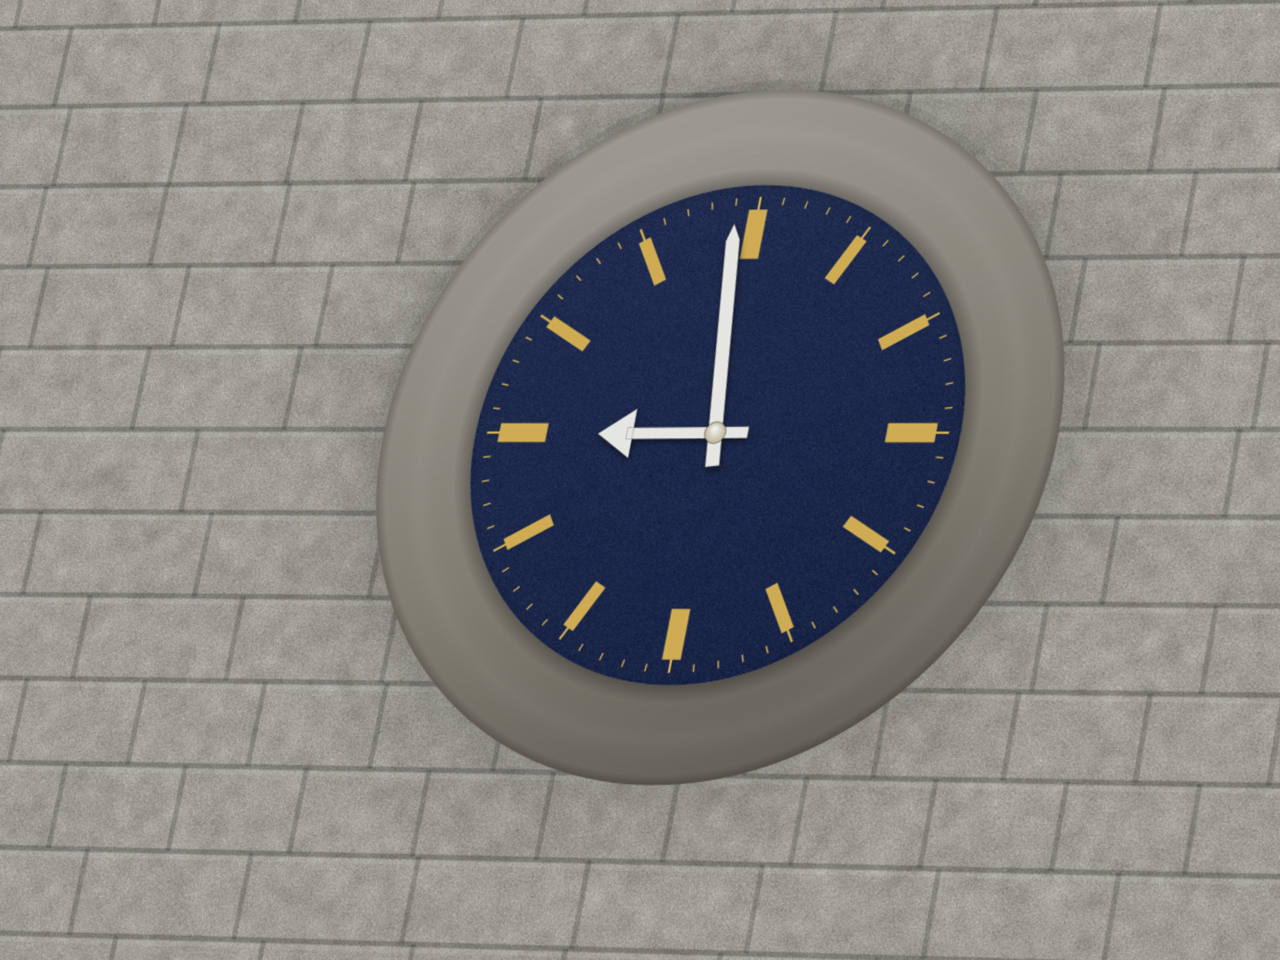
8:59
